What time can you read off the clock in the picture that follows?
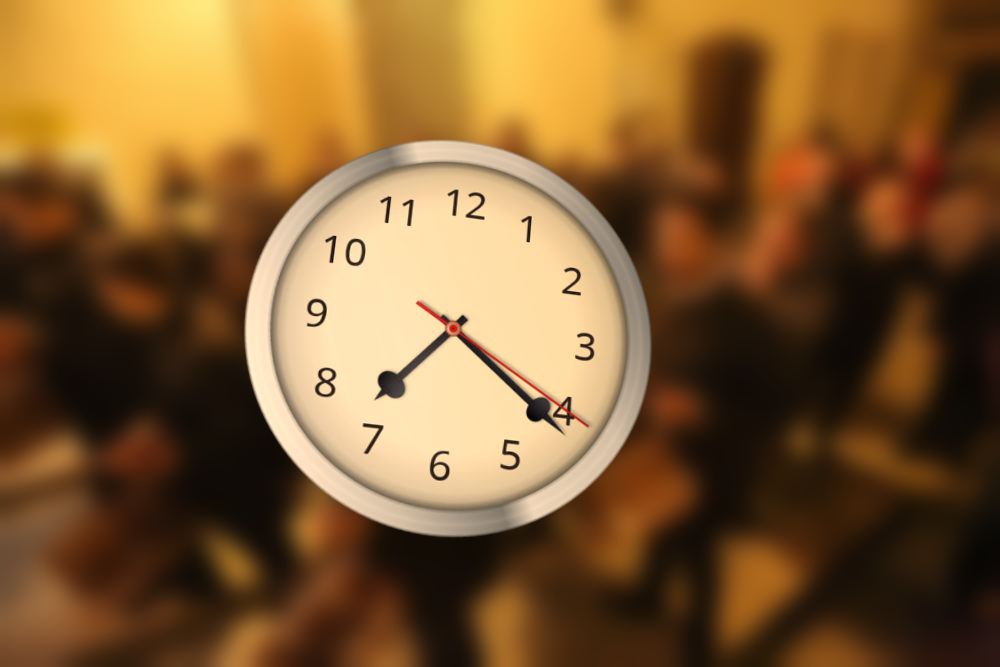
7:21:20
